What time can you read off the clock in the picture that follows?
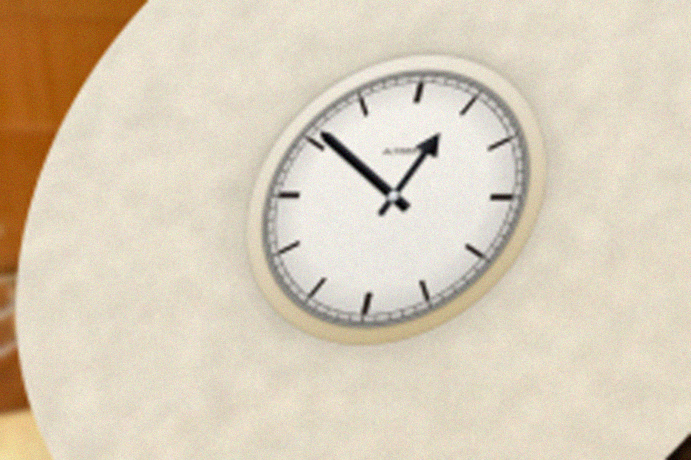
12:51
